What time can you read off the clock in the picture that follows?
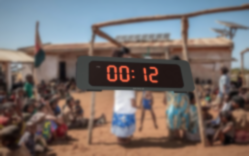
0:12
